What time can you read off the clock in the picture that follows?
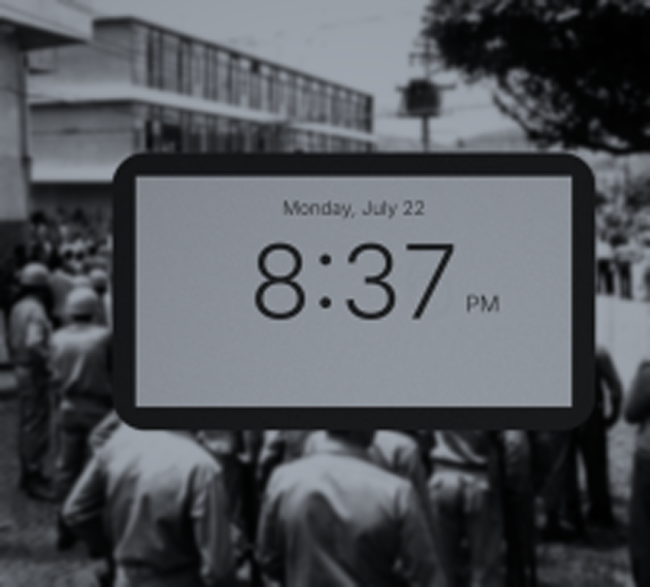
8:37
